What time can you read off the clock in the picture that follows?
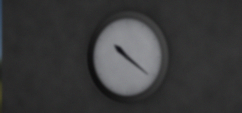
10:21
